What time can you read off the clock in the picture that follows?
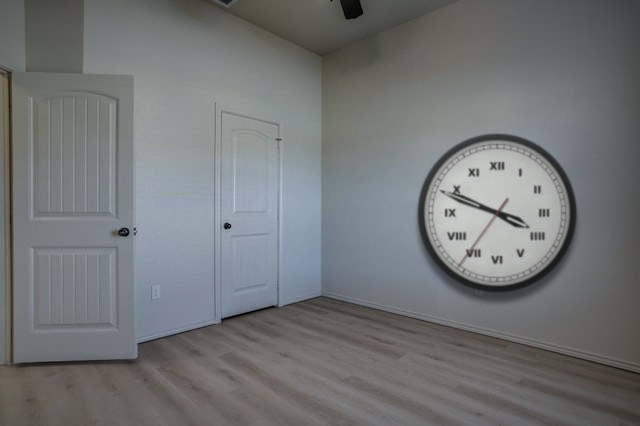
3:48:36
